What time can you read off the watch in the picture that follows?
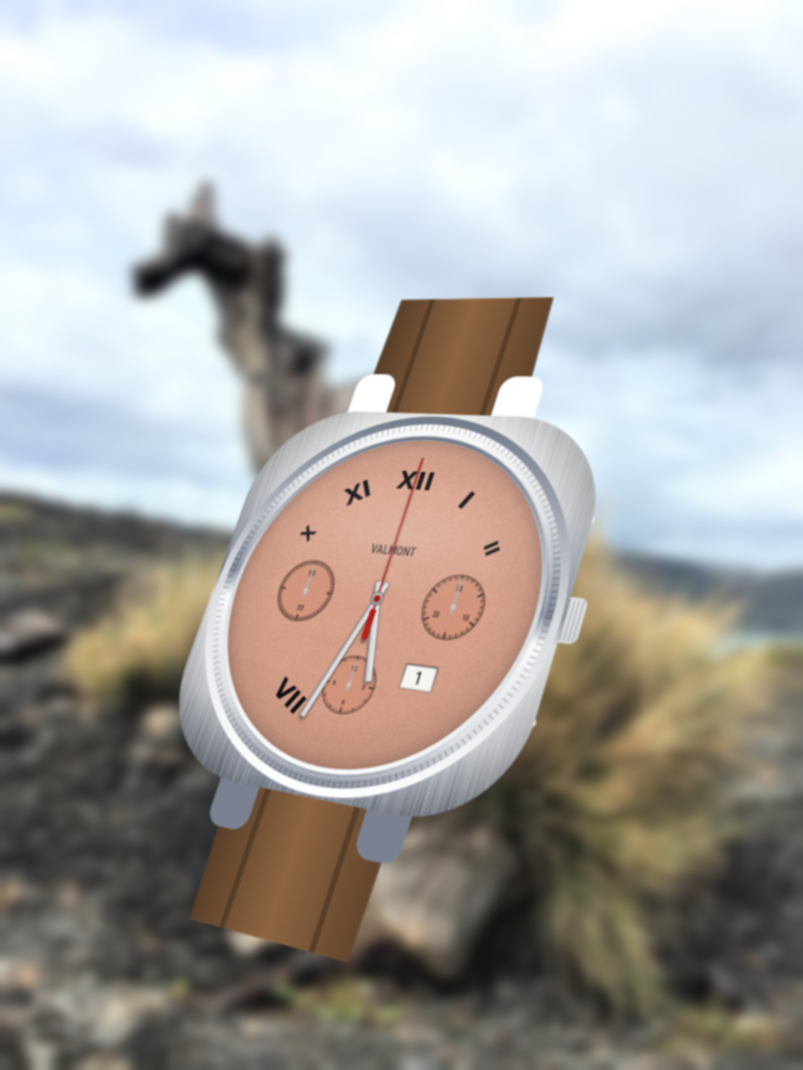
5:33
